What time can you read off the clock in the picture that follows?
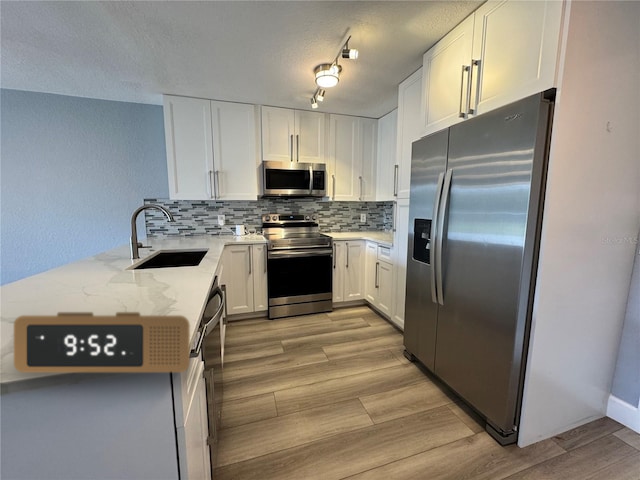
9:52
